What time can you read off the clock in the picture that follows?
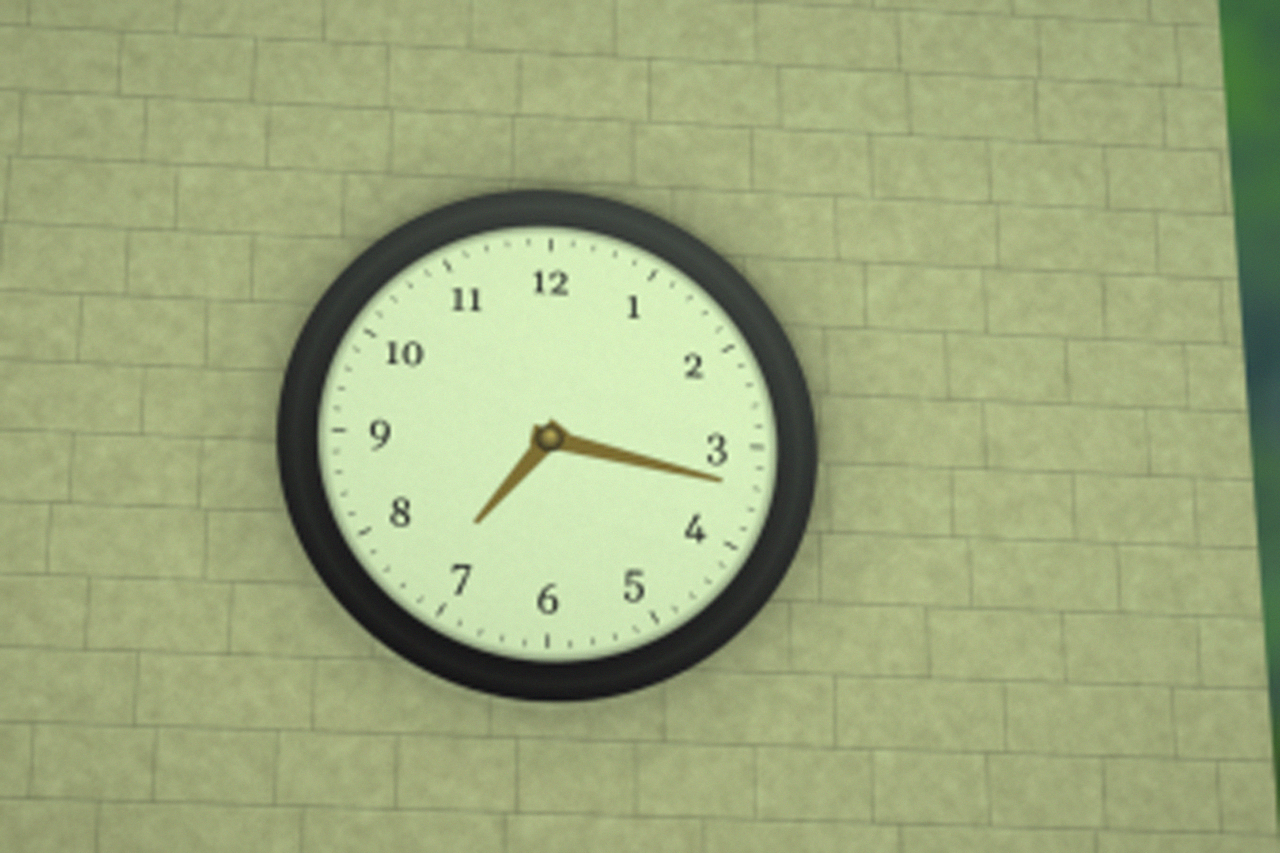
7:17
